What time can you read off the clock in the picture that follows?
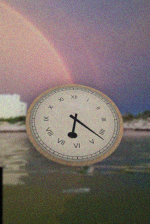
6:22
